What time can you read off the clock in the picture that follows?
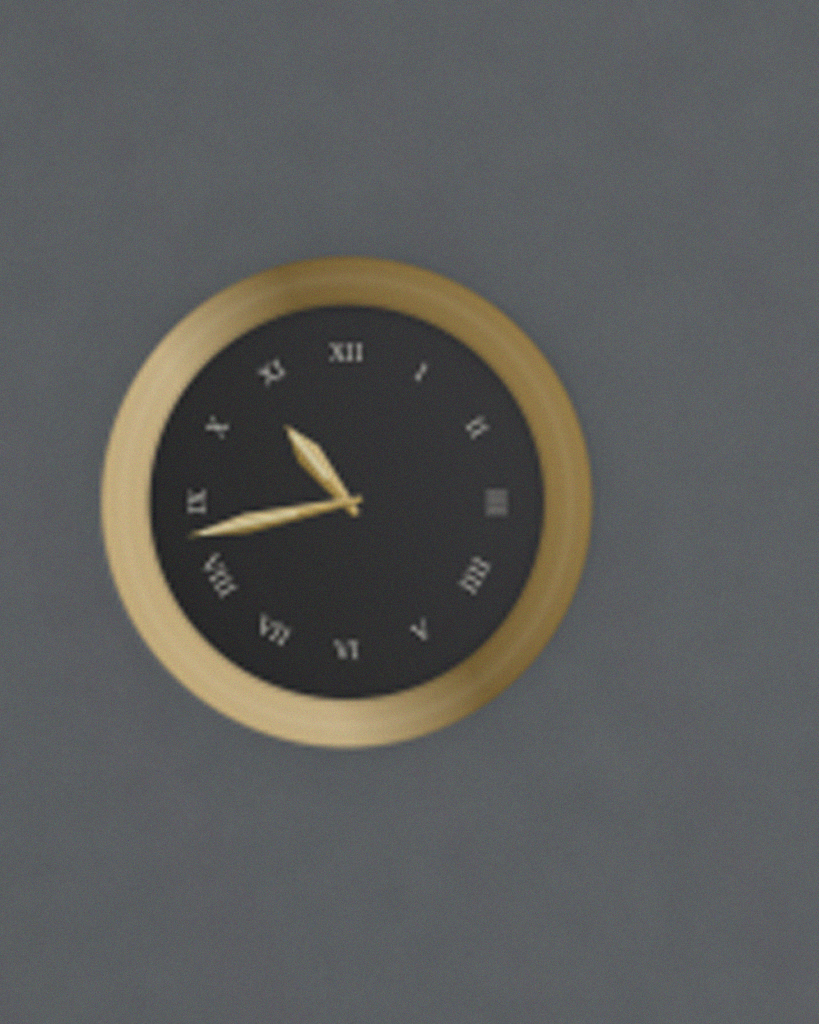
10:43
